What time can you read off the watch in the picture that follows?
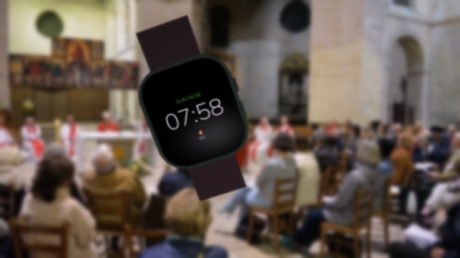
7:58
